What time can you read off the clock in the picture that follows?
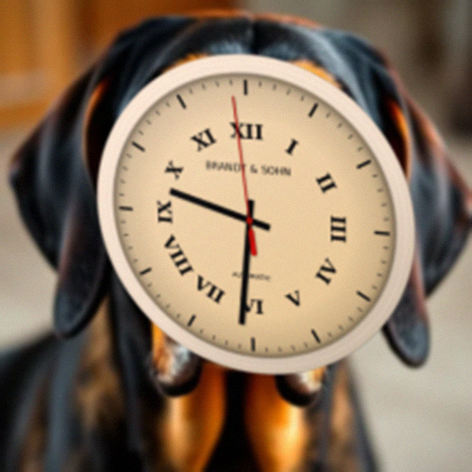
9:30:59
